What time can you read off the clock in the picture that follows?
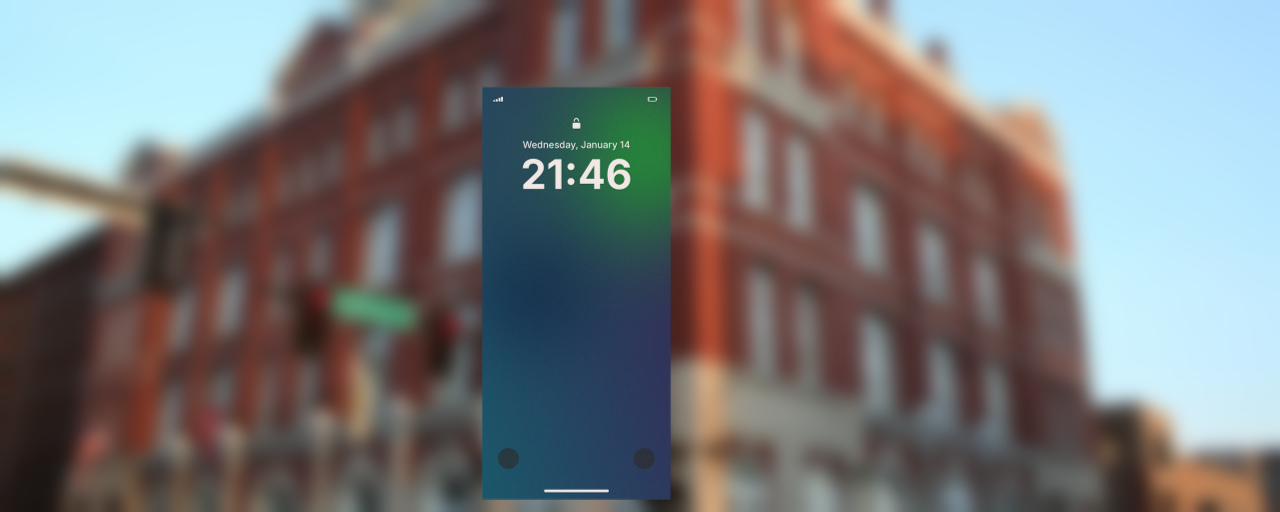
21:46
